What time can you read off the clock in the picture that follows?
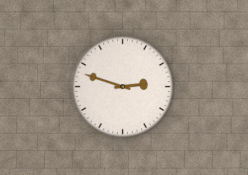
2:48
